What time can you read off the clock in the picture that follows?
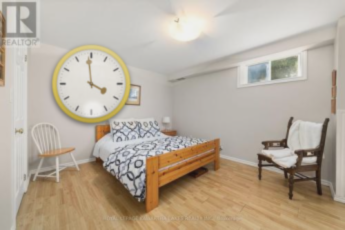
3:59
